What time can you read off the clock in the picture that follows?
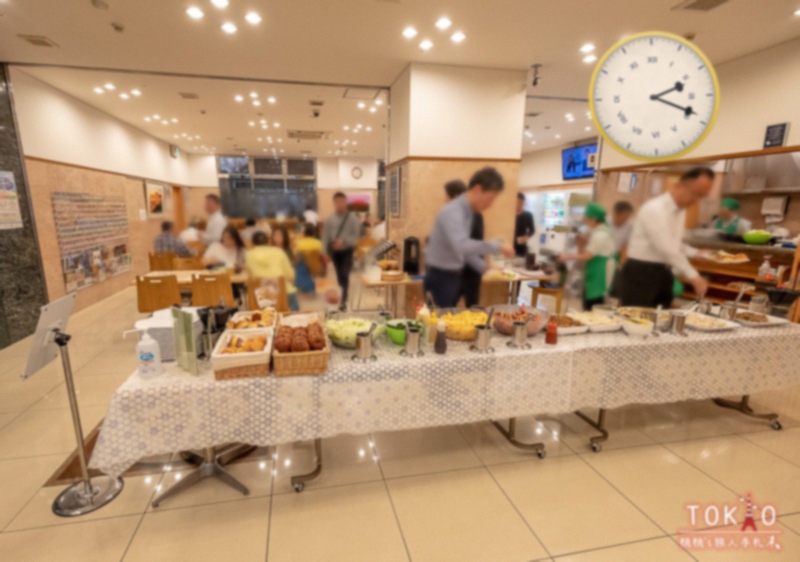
2:19
